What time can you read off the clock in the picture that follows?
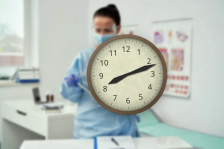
8:12
